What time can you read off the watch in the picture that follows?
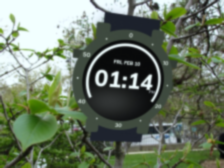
1:14
